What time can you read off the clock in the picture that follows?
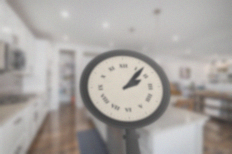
2:07
